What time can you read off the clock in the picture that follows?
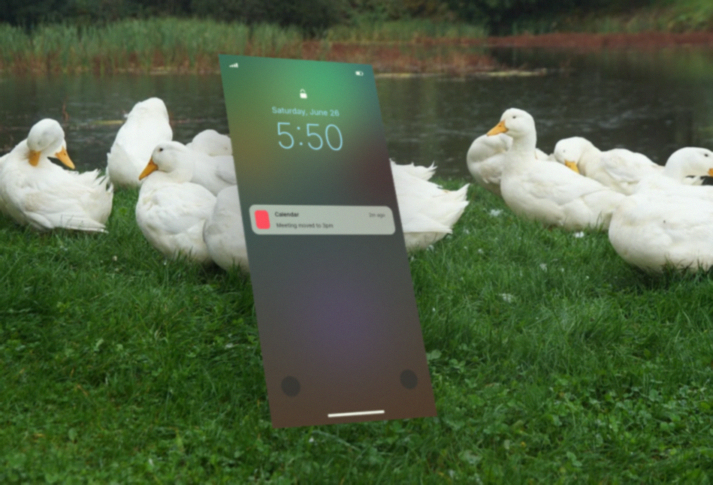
5:50
